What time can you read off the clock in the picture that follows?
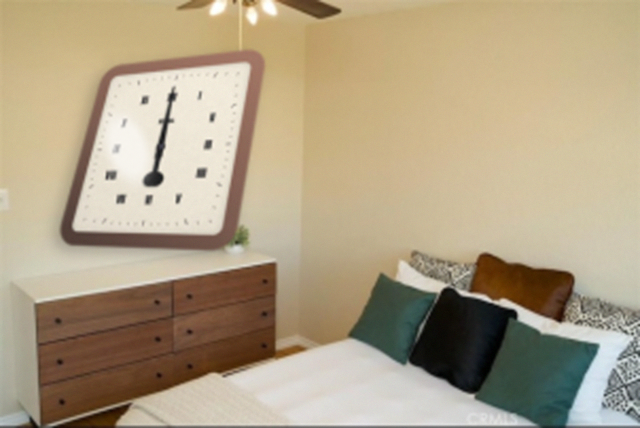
6:00
